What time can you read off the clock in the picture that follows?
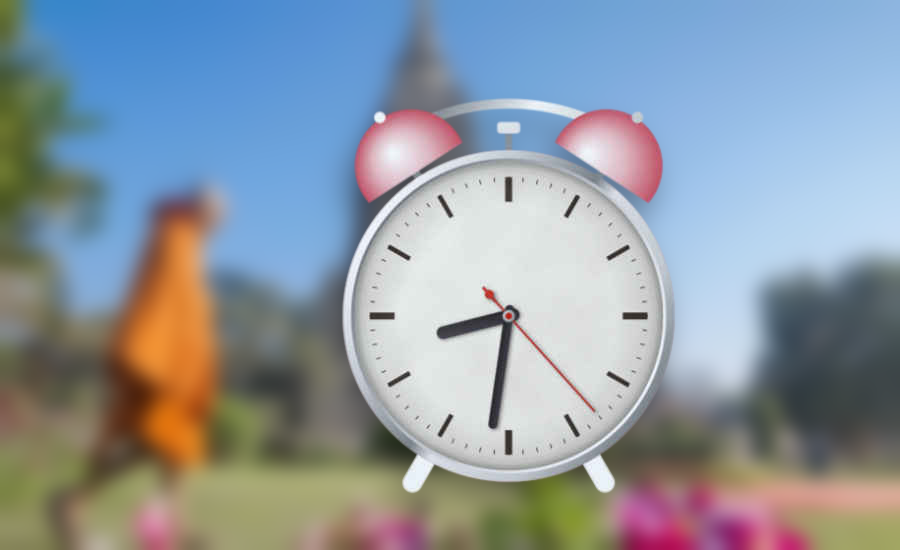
8:31:23
